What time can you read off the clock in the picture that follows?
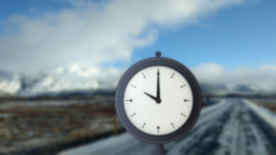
10:00
